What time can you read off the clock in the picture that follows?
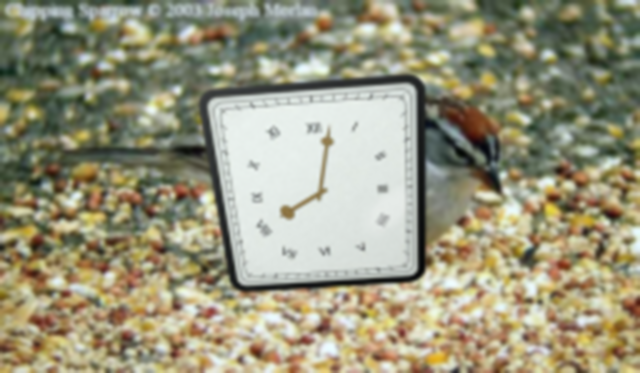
8:02
